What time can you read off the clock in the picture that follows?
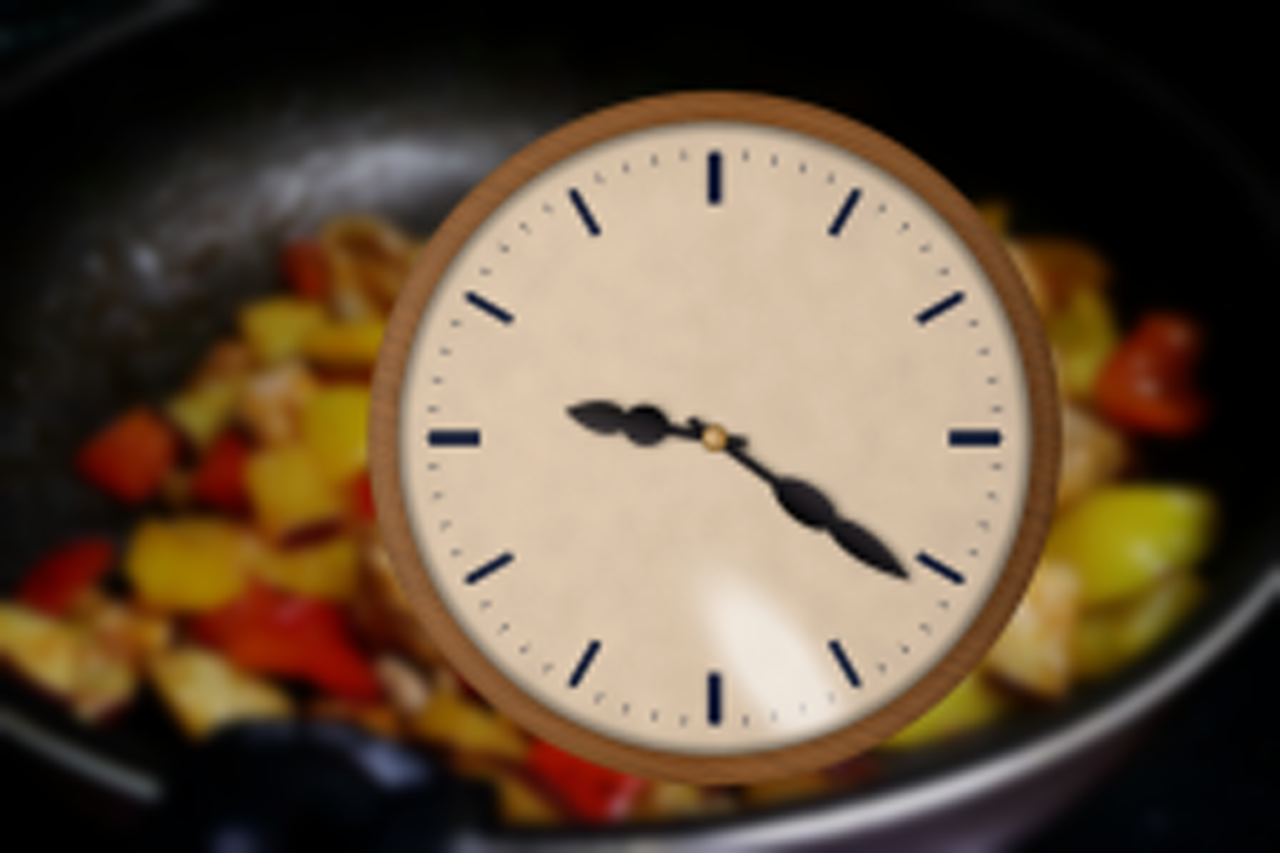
9:21
